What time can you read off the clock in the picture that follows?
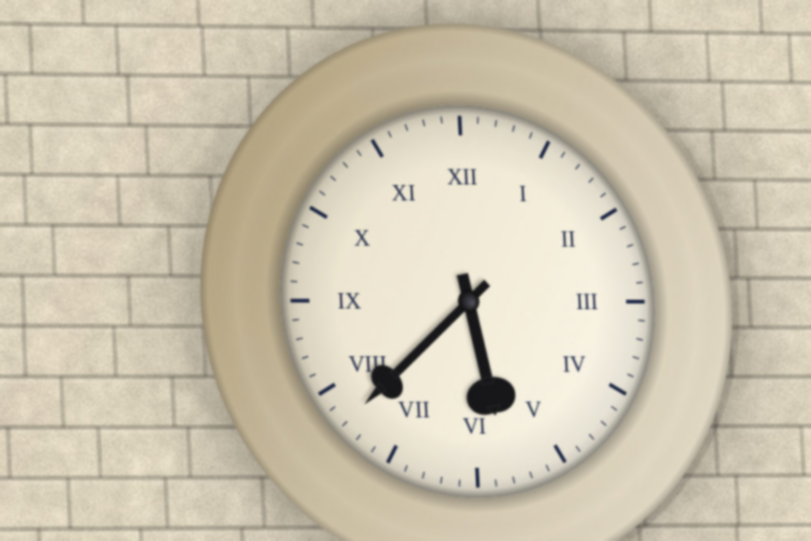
5:38
